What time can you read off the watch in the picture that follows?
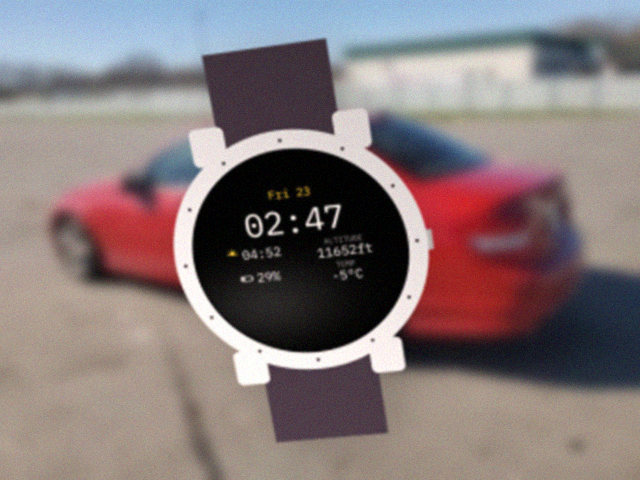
2:47
